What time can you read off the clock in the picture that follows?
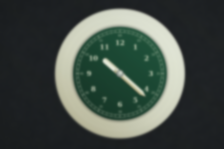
10:22
